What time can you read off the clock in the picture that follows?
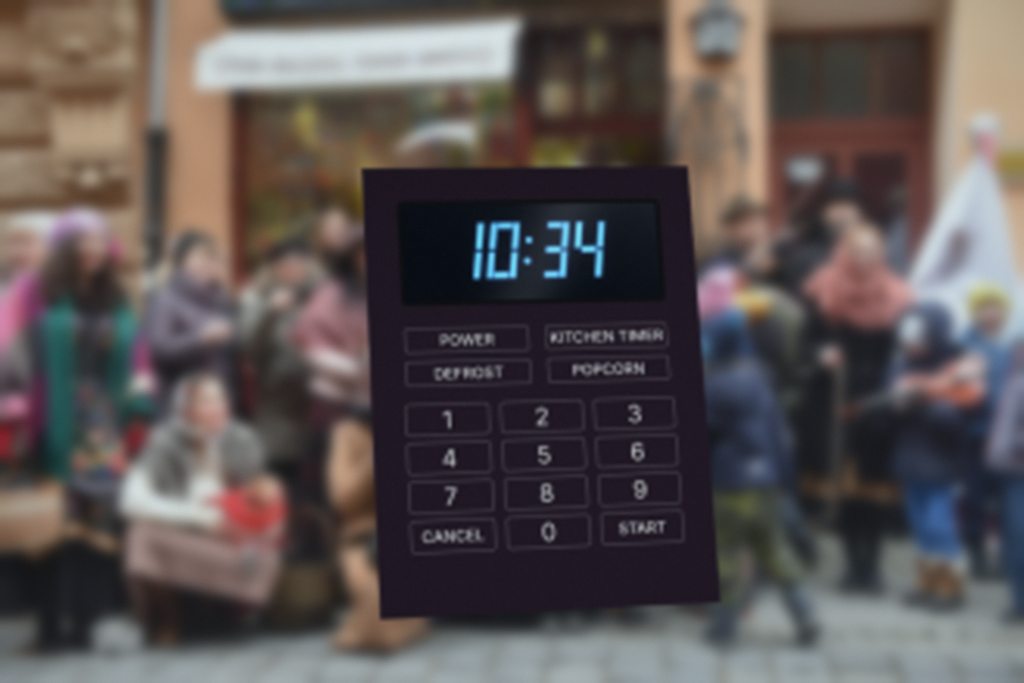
10:34
